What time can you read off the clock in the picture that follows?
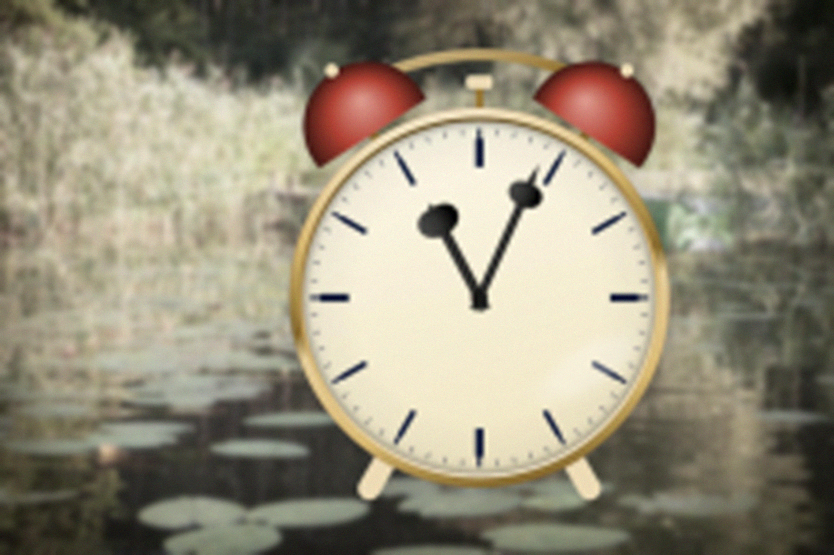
11:04
